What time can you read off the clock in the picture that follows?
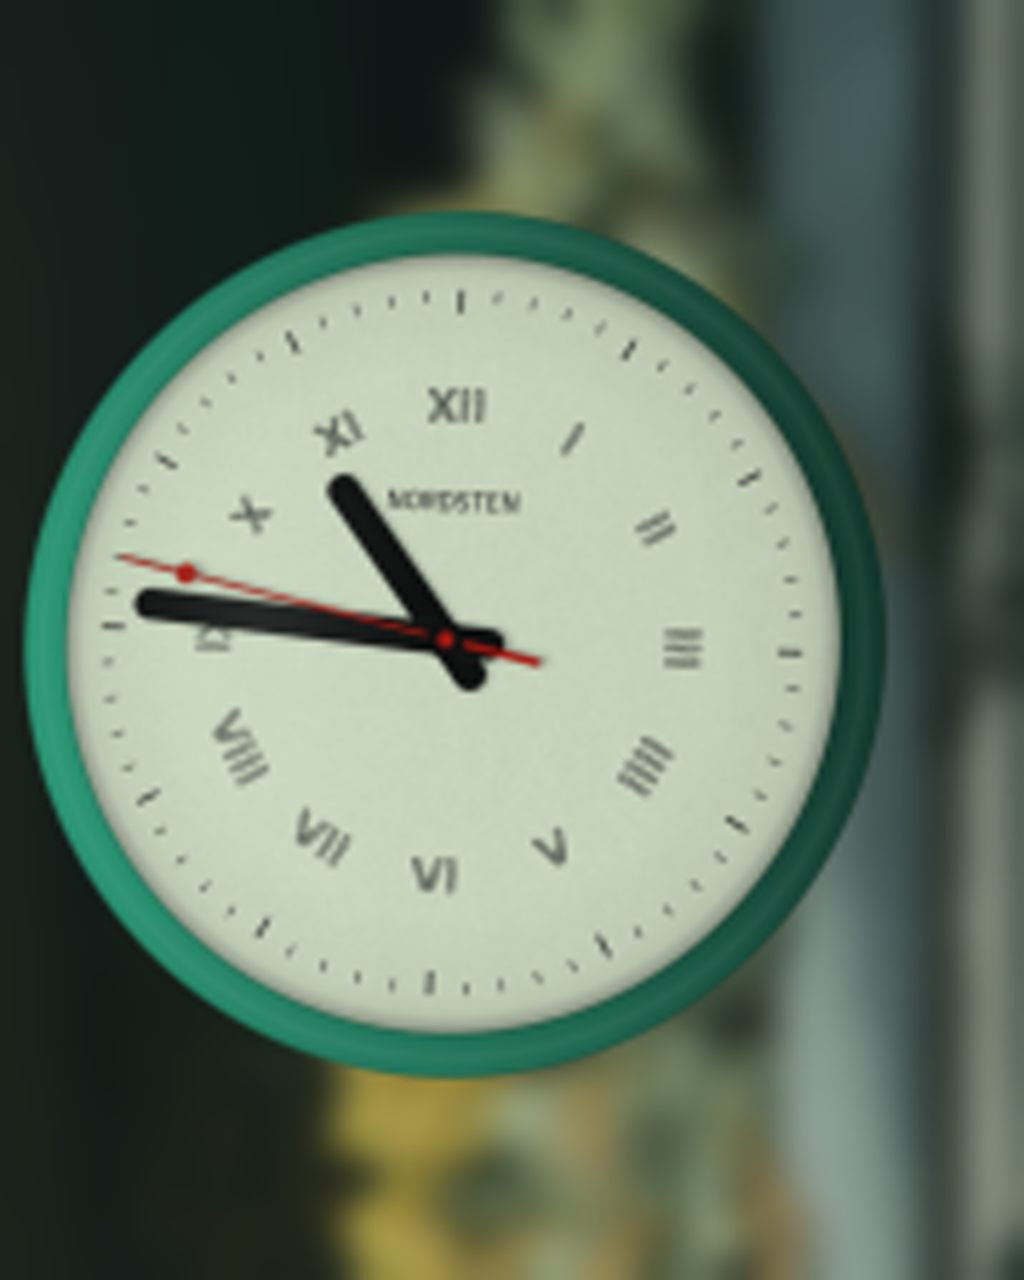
10:45:47
